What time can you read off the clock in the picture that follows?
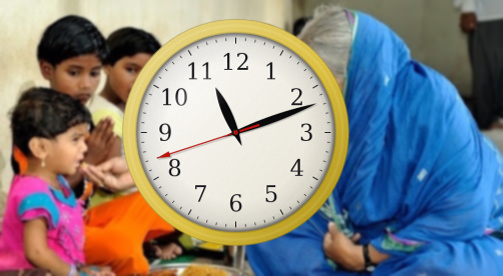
11:11:42
